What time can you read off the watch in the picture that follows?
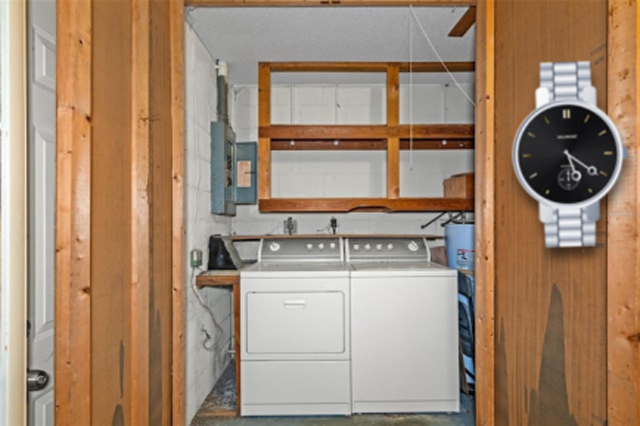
5:21
